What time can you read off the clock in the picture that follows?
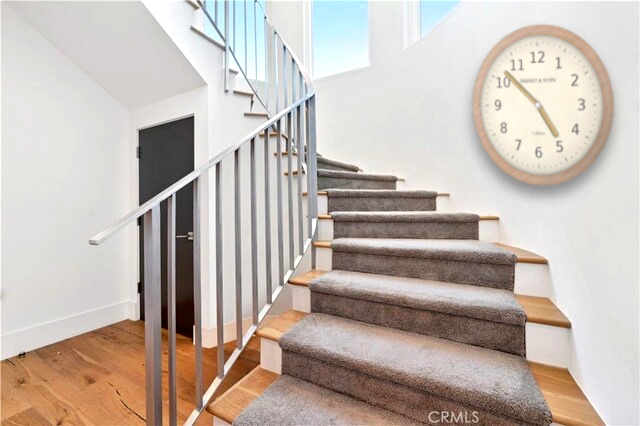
4:52
